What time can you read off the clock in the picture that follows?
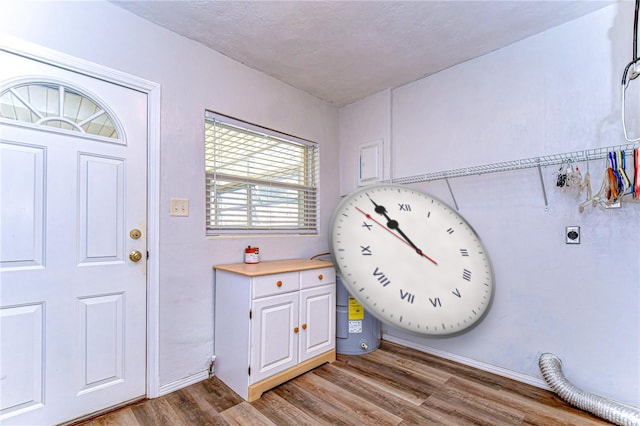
10:54:52
